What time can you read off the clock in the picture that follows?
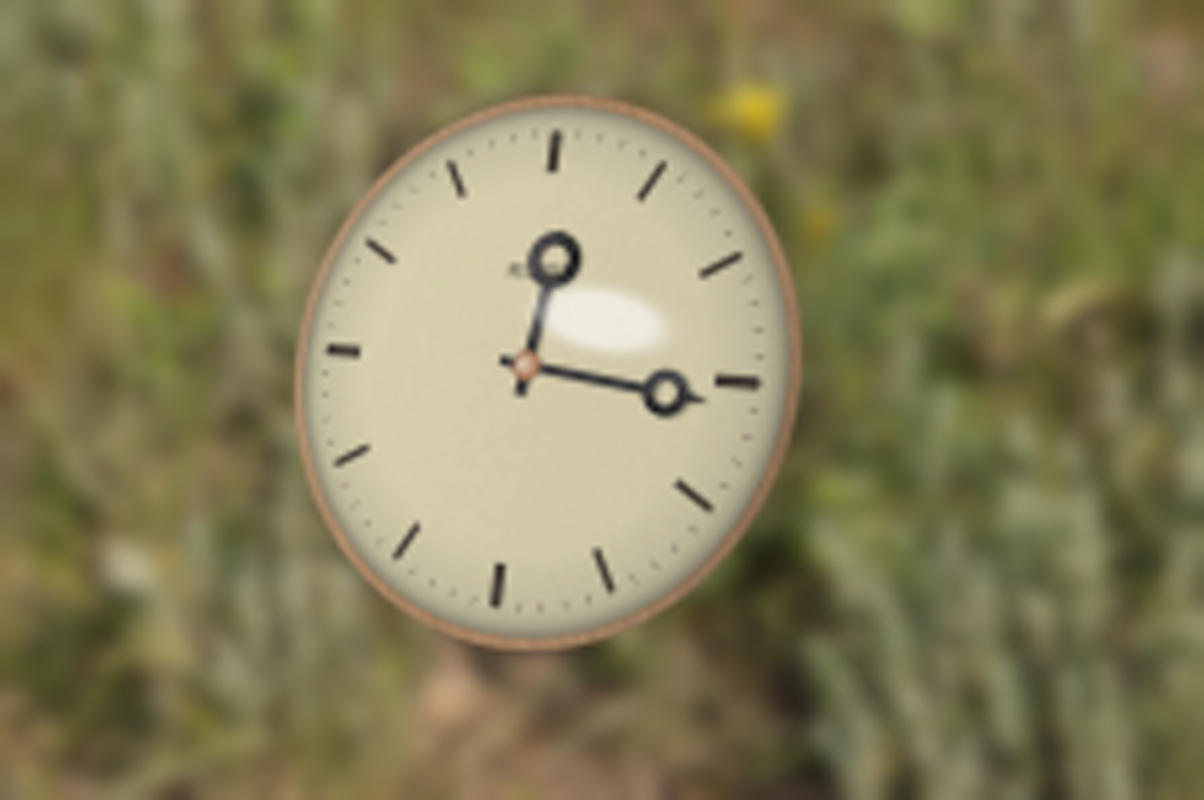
12:16
